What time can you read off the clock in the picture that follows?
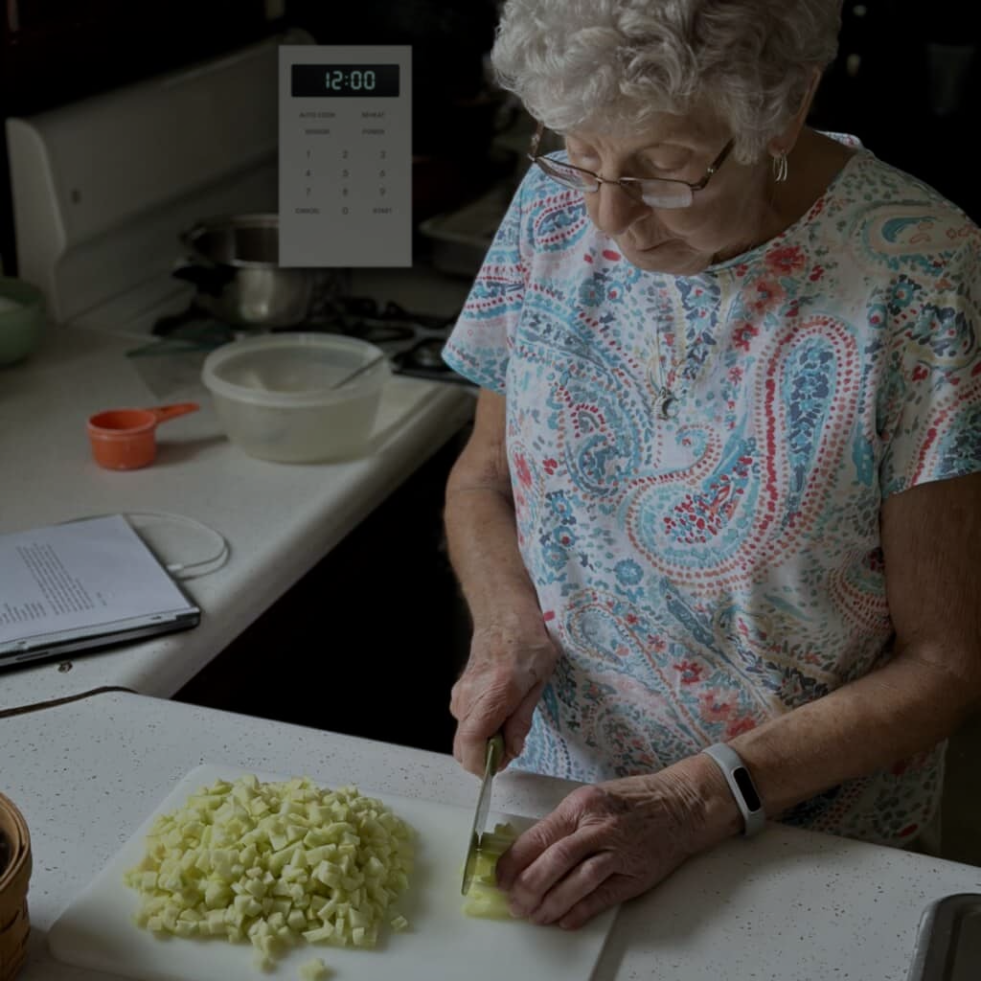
12:00
